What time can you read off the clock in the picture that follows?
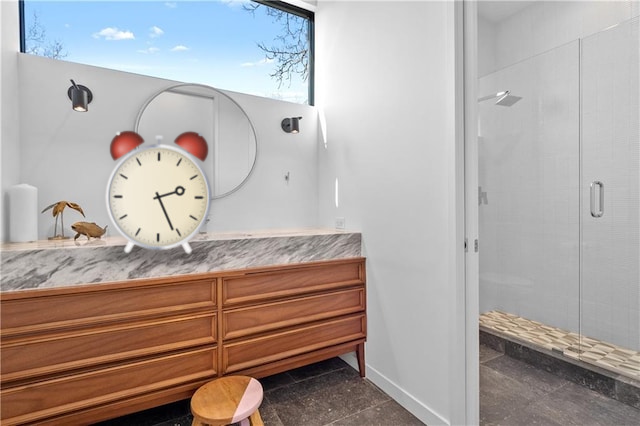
2:26
